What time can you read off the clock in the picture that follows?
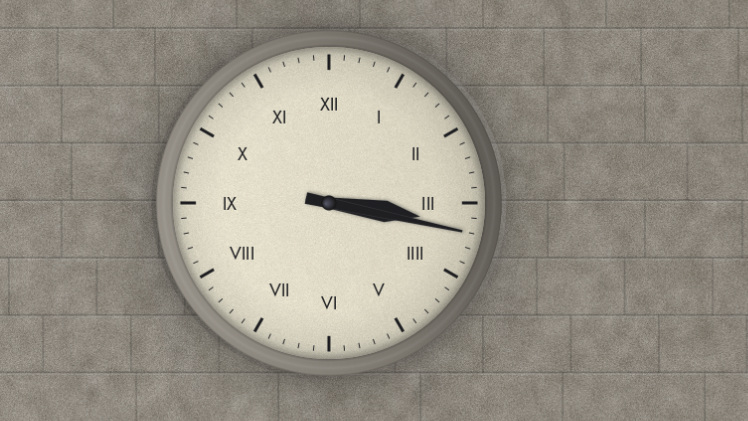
3:17
